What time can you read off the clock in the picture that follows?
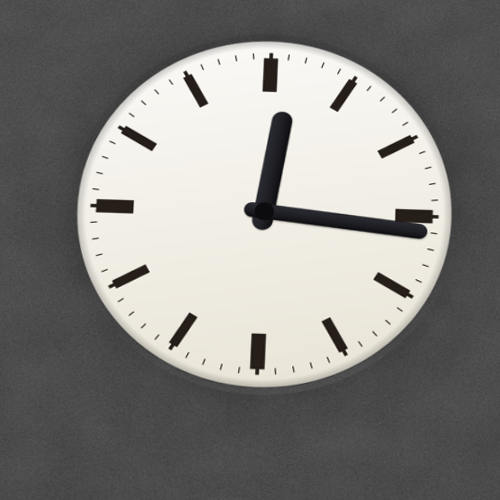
12:16
